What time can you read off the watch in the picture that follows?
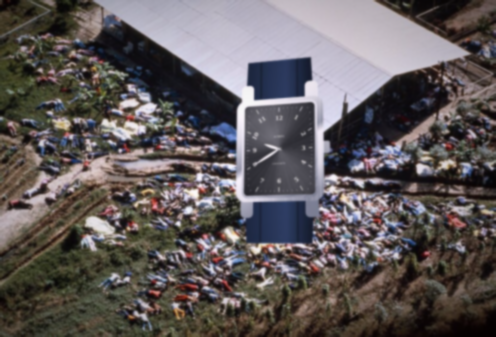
9:40
